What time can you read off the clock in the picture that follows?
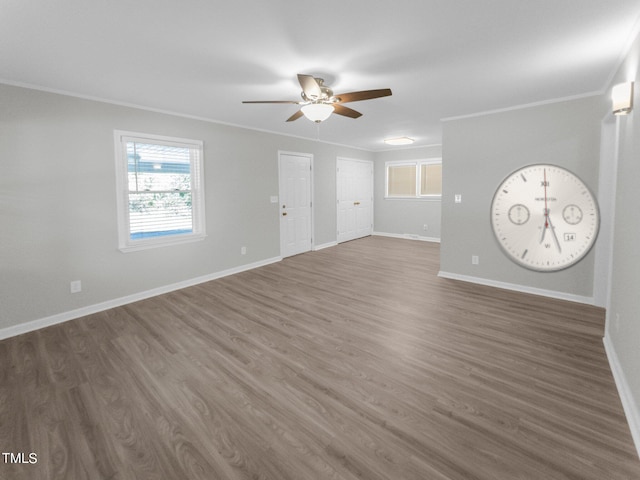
6:27
